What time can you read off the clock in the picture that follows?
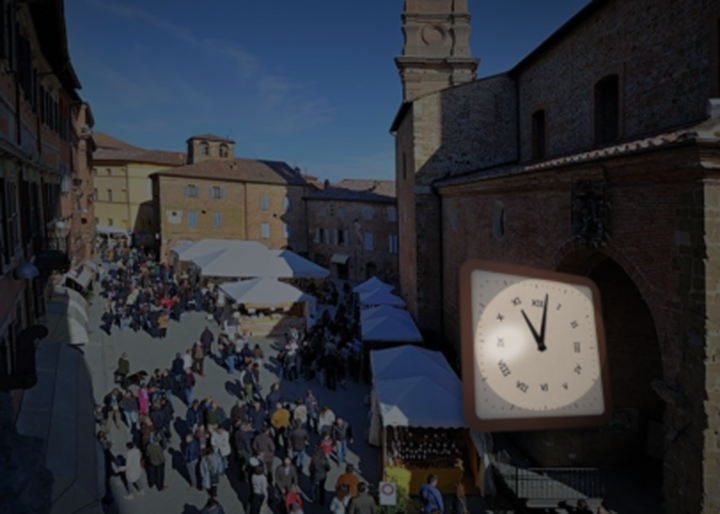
11:02
